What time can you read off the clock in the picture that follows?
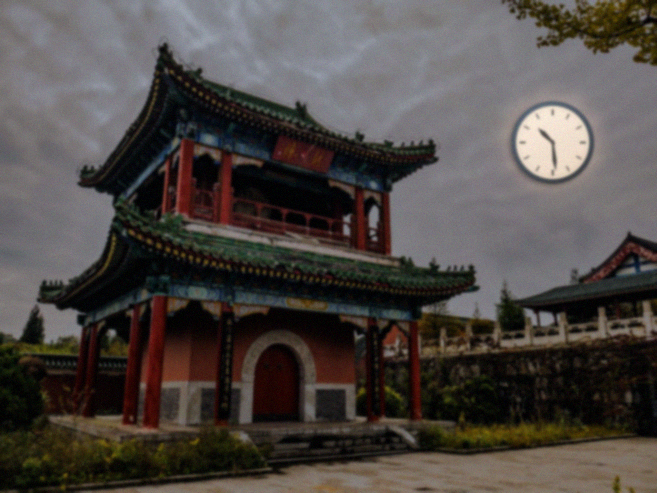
10:29
